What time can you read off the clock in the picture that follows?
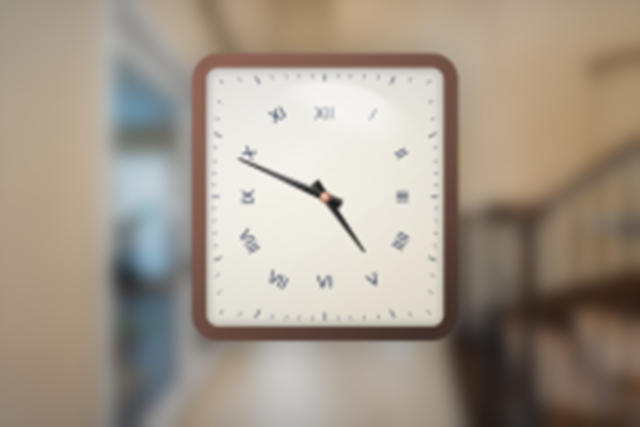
4:49
